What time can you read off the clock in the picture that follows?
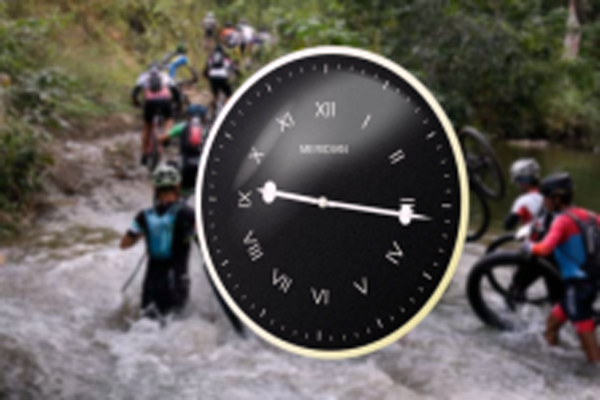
9:16
